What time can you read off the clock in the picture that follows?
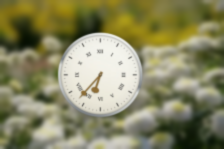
6:37
